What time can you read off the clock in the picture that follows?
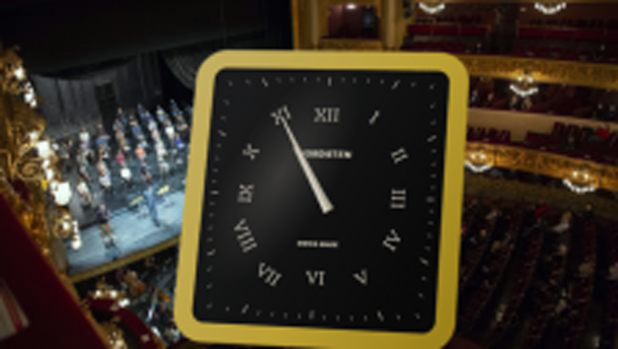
10:55
